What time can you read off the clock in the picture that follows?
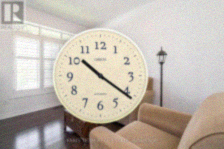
10:21
